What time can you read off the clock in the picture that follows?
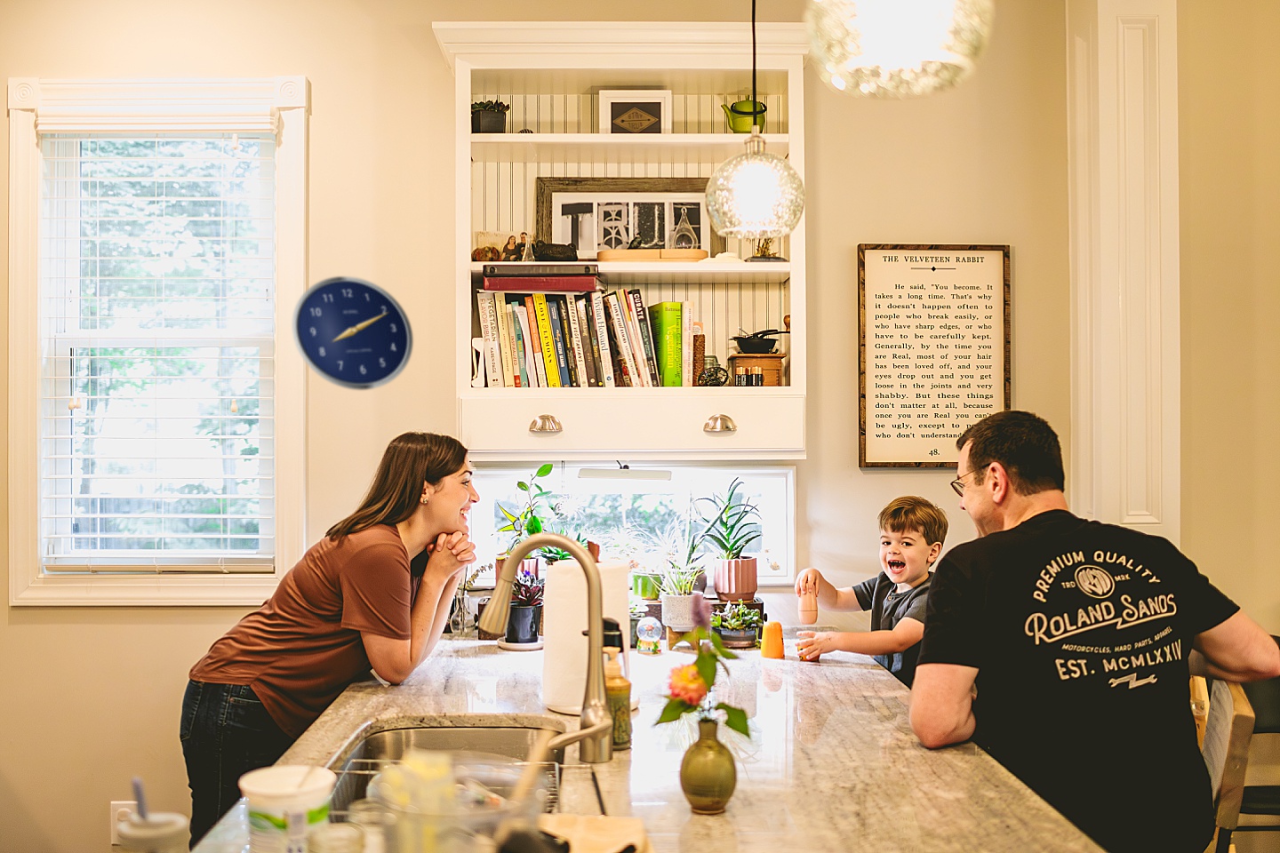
8:11
